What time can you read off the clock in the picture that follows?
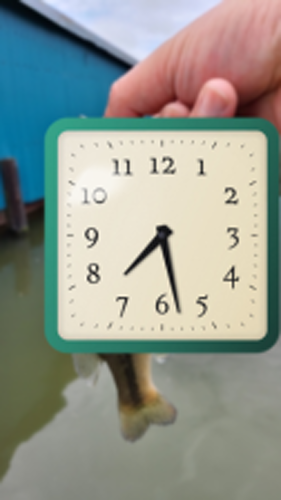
7:28
